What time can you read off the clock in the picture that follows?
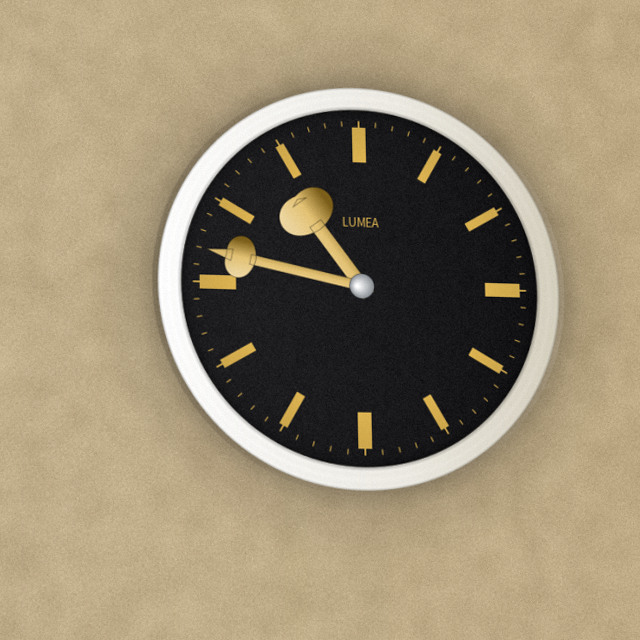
10:47
